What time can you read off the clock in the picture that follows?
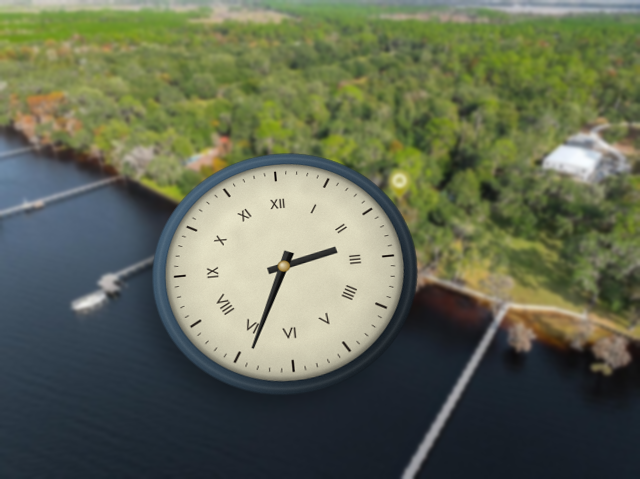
2:34
